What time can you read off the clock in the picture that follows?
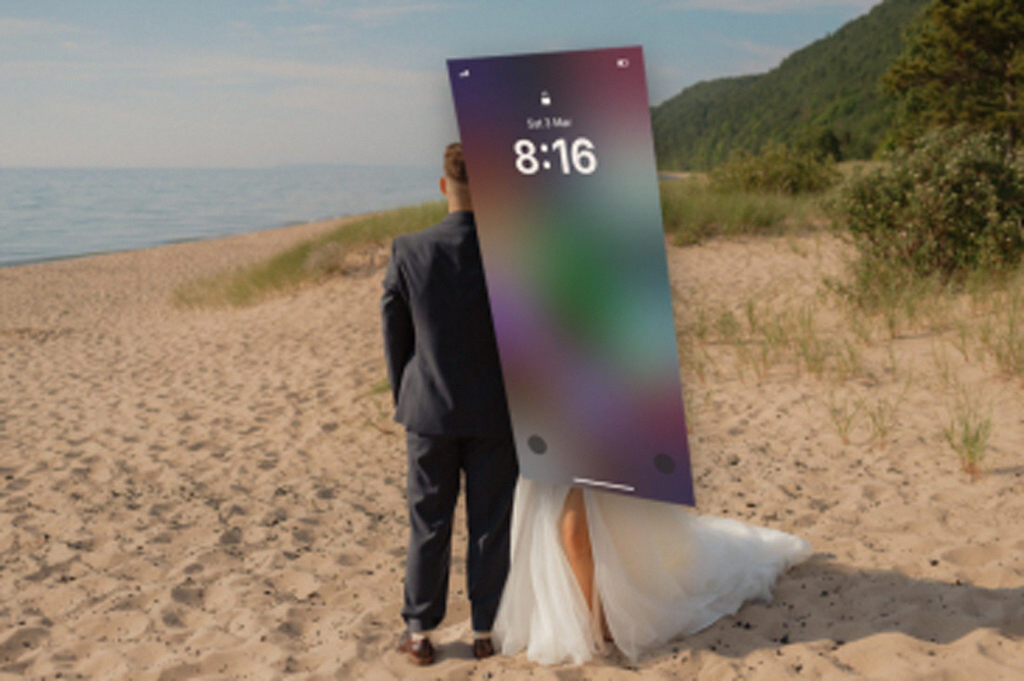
8:16
